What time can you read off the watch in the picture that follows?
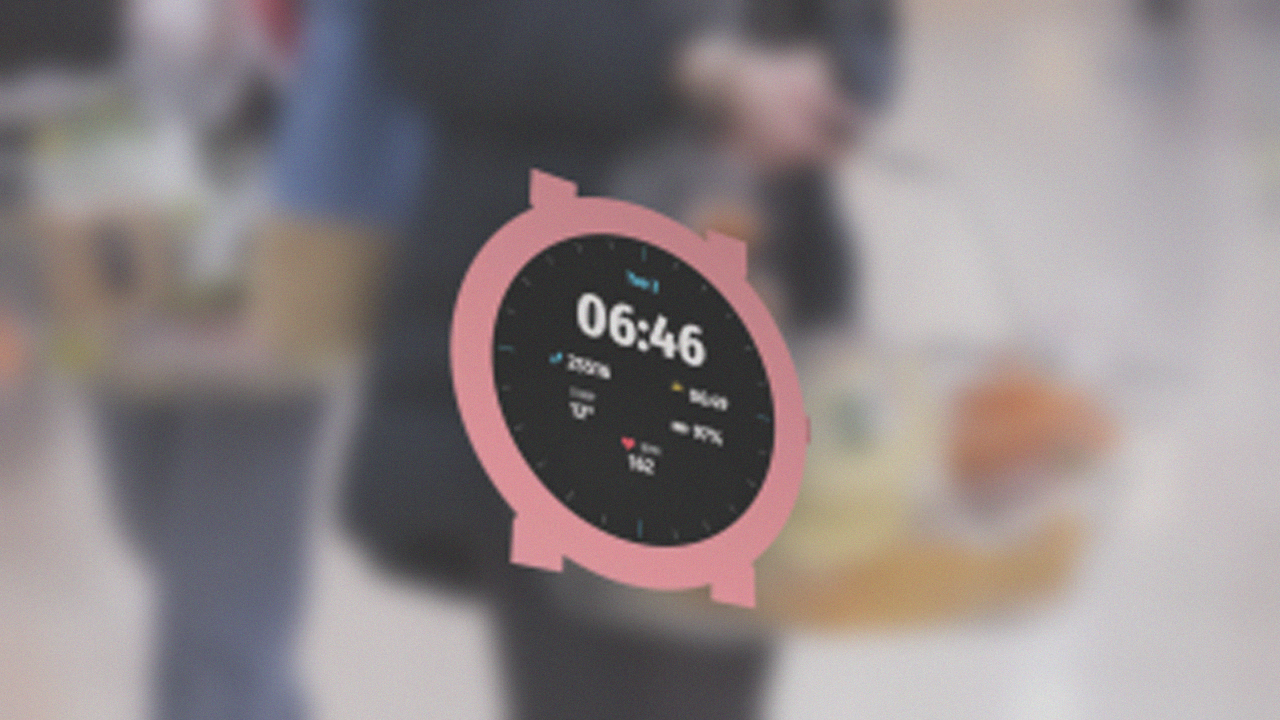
6:46
